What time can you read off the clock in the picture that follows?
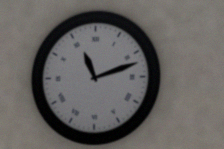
11:12
